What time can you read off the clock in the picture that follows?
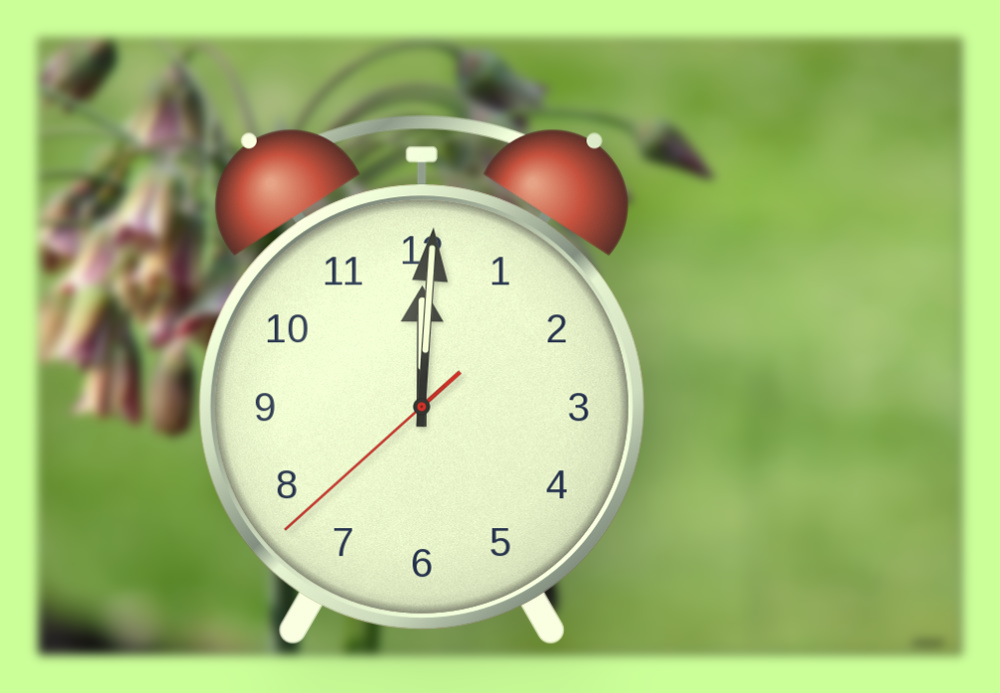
12:00:38
